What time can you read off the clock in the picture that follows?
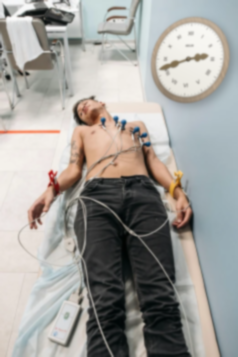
2:42
